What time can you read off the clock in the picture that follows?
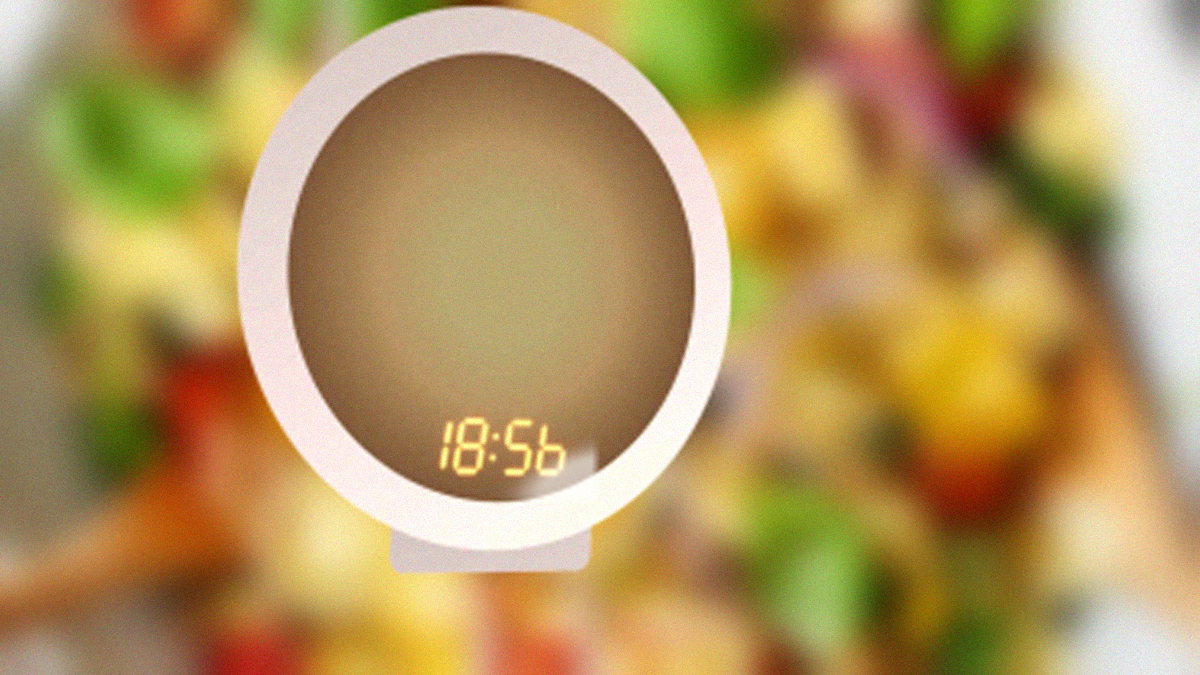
18:56
